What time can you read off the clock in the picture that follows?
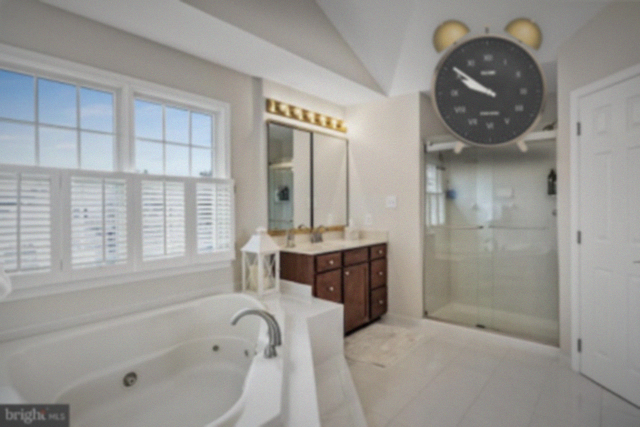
9:51
